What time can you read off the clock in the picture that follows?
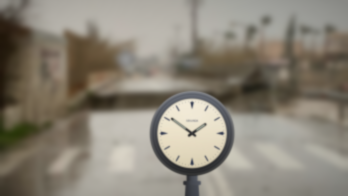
1:51
